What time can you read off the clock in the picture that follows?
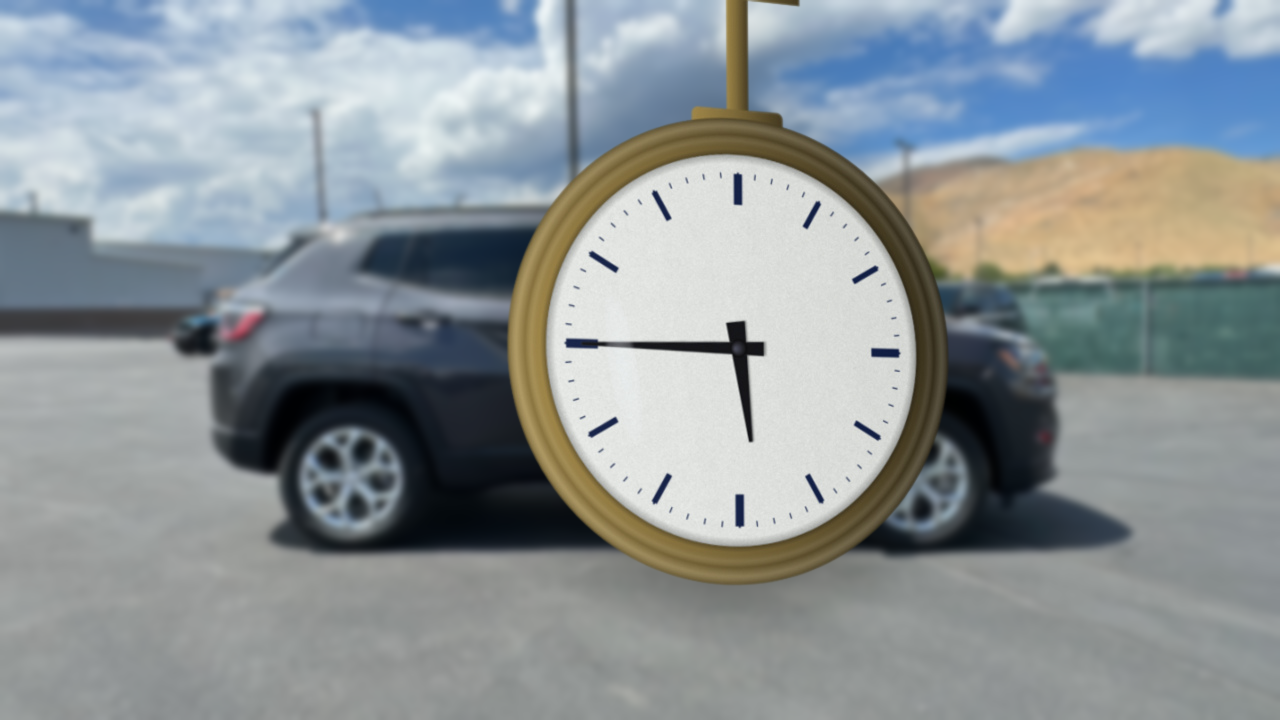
5:45
